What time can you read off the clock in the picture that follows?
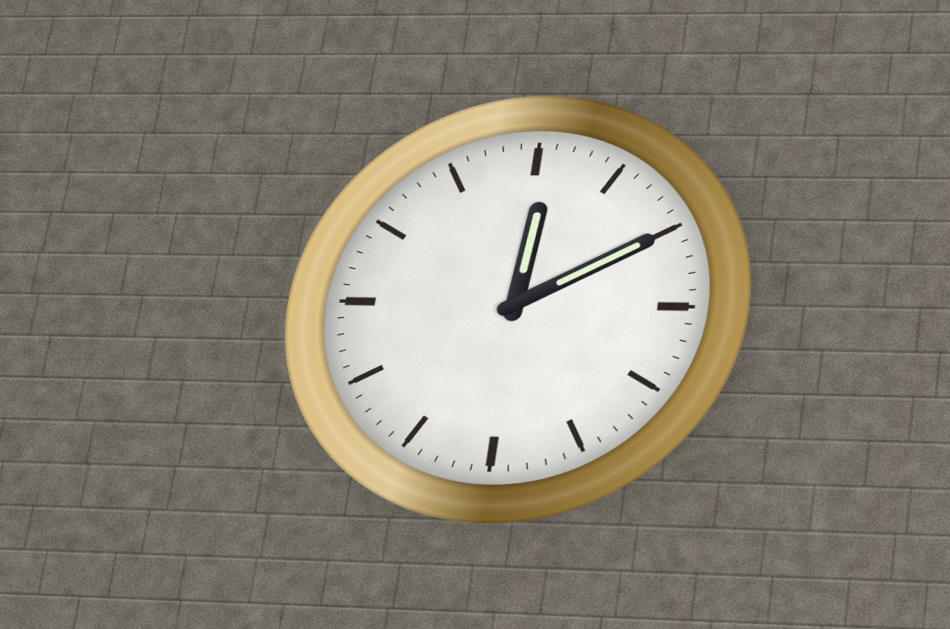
12:10
